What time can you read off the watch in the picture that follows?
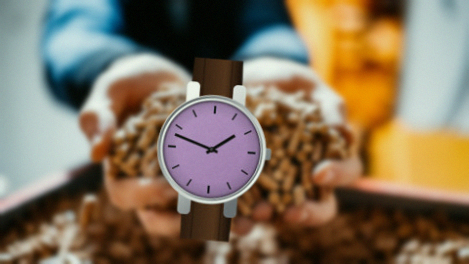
1:48
